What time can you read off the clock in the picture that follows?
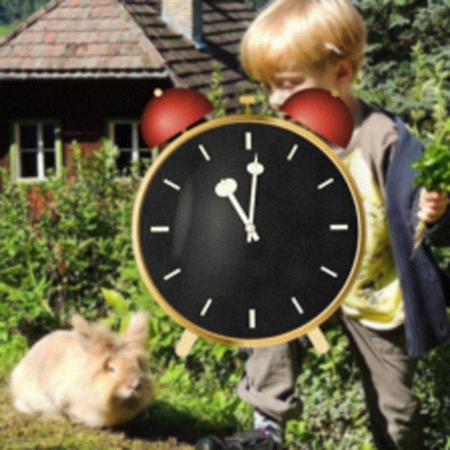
11:01
